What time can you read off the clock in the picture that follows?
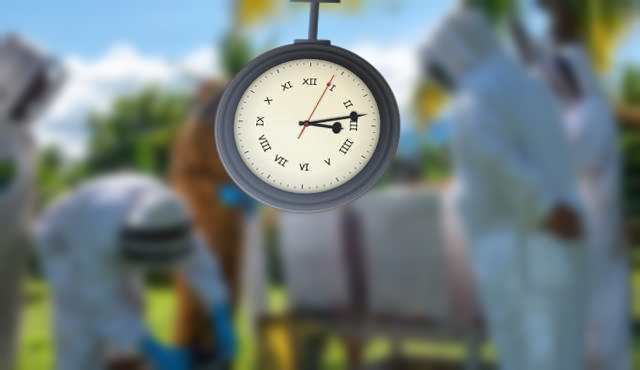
3:13:04
